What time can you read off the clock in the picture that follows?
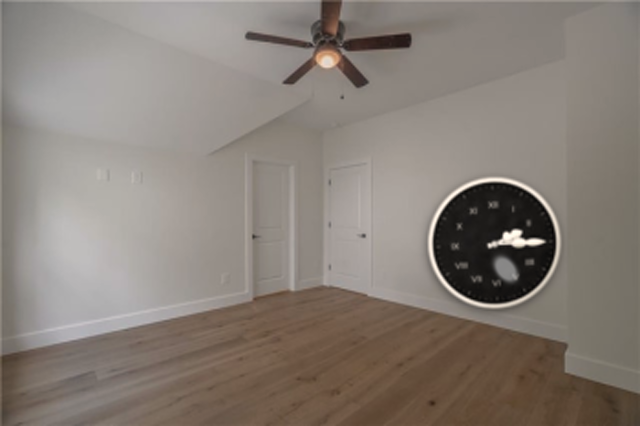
2:15
